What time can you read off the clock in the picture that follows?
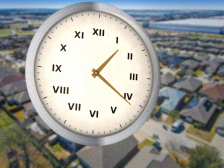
1:21
